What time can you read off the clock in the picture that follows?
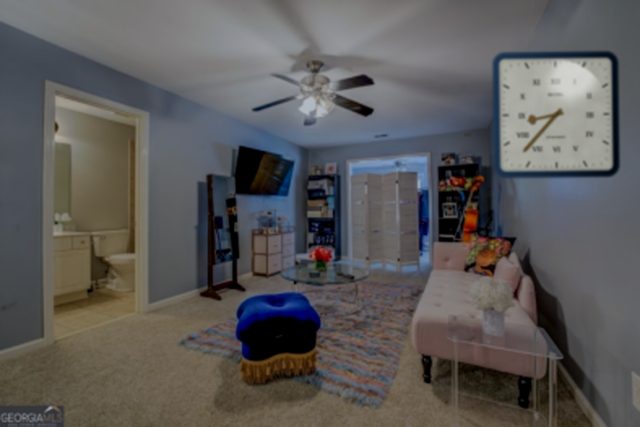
8:37
